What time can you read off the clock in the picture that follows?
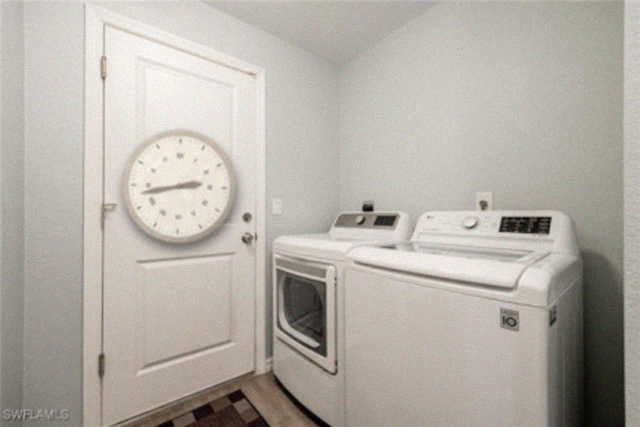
2:43
